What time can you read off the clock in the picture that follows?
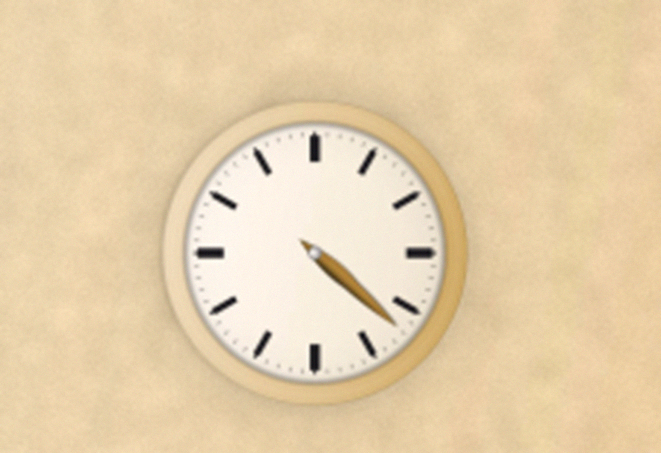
4:22
